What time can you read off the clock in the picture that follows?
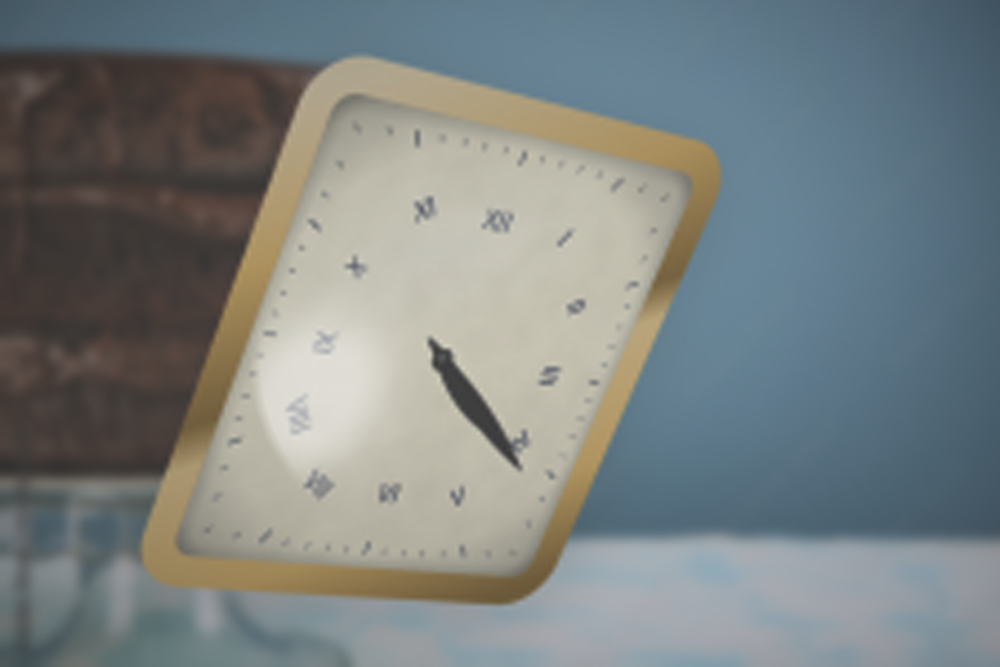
4:21
